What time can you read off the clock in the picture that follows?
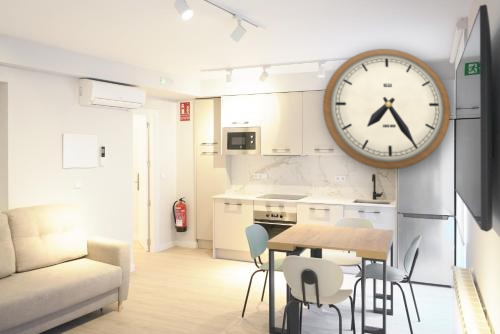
7:25
